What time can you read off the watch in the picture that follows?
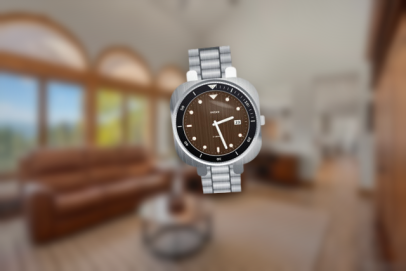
2:27
